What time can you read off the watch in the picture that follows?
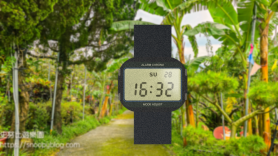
16:32
